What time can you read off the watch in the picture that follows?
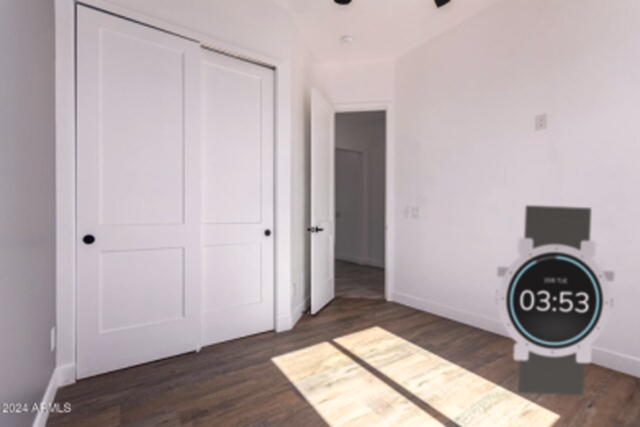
3:53
